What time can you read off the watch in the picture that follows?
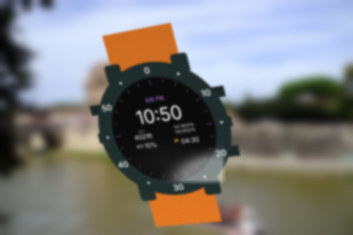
10:50
